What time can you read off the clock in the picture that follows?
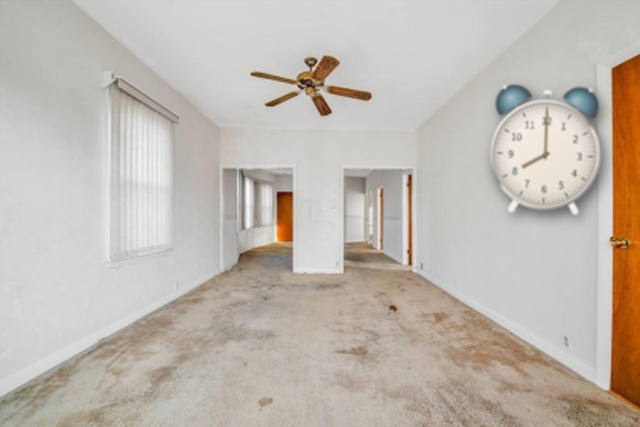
8:00
